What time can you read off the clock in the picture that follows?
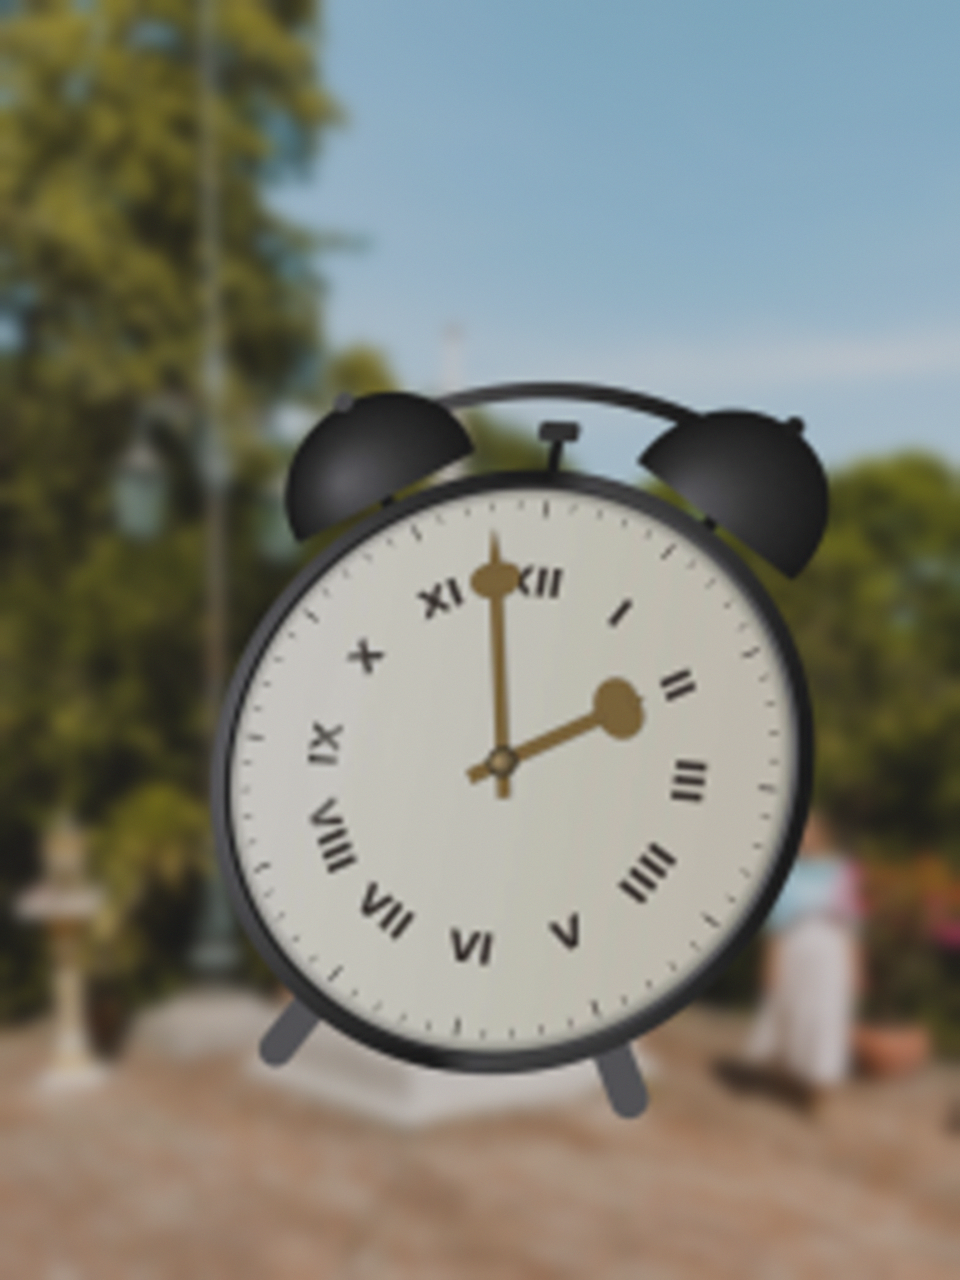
1:58
